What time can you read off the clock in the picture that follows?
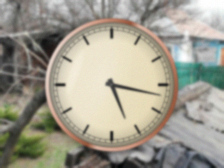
5:17
